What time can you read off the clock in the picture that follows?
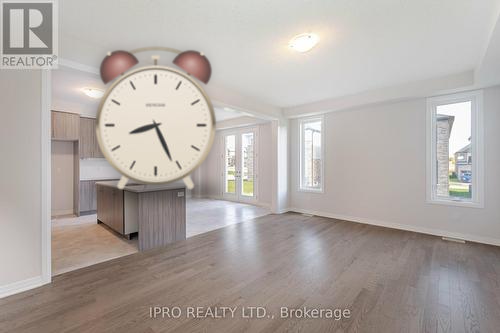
8:26
